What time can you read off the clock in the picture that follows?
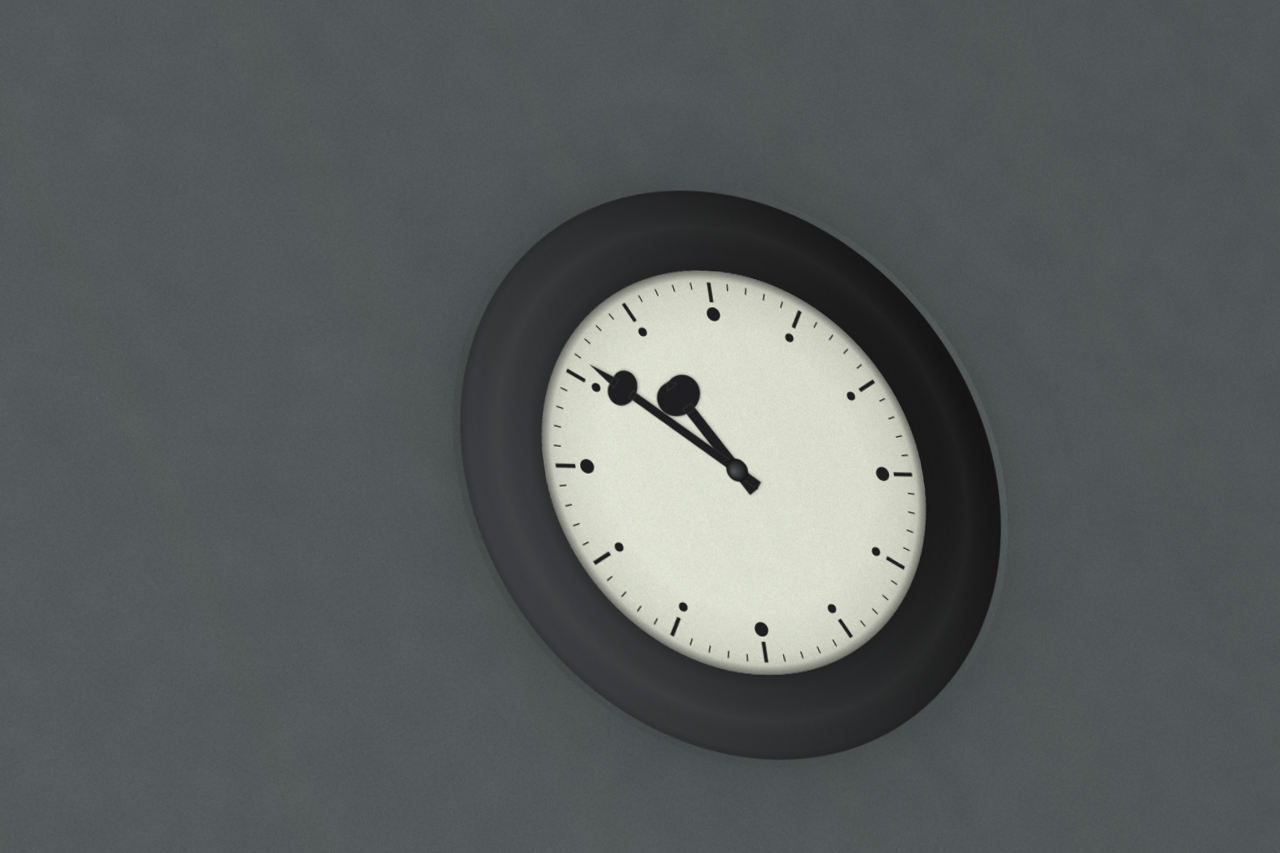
10:51
